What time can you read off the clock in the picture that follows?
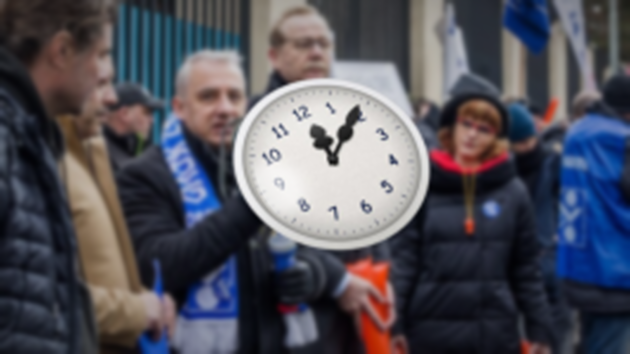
12:09
